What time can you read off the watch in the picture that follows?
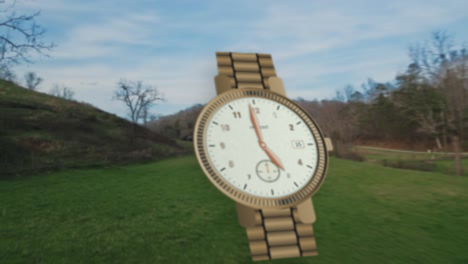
4:59
